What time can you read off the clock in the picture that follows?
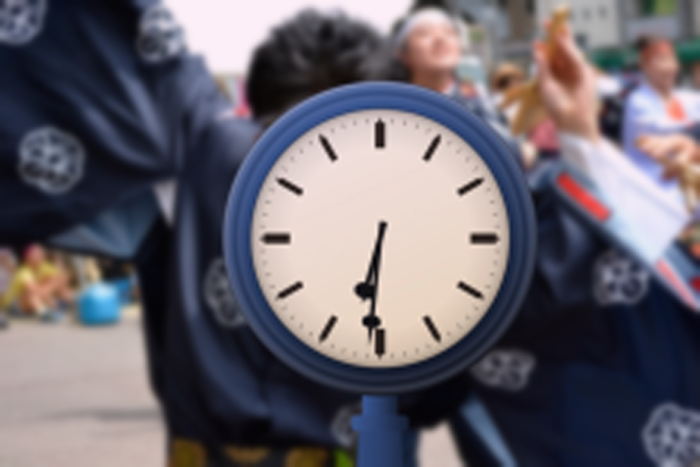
6:31
